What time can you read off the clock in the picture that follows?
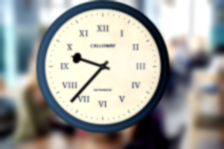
9:37
